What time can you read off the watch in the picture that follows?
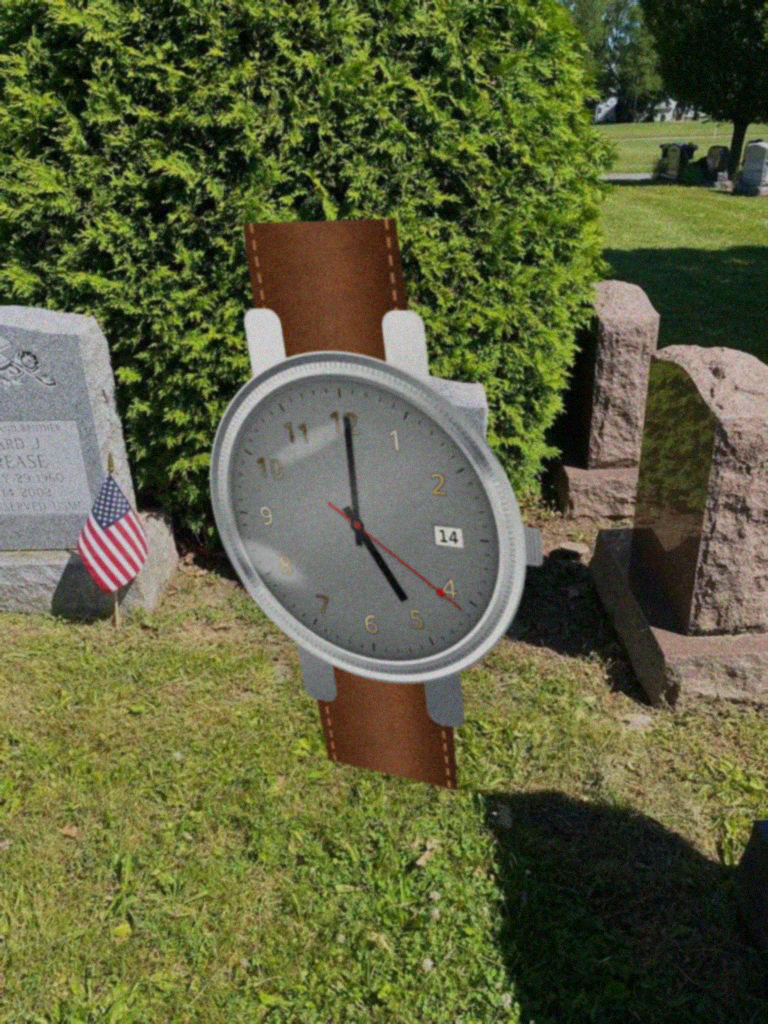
5:00:21
